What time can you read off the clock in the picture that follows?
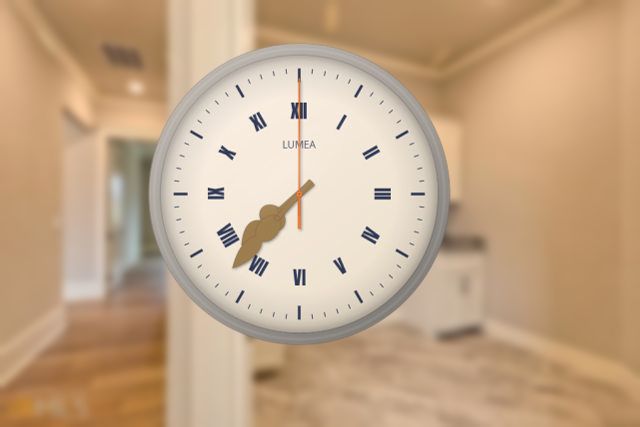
7:37:00
